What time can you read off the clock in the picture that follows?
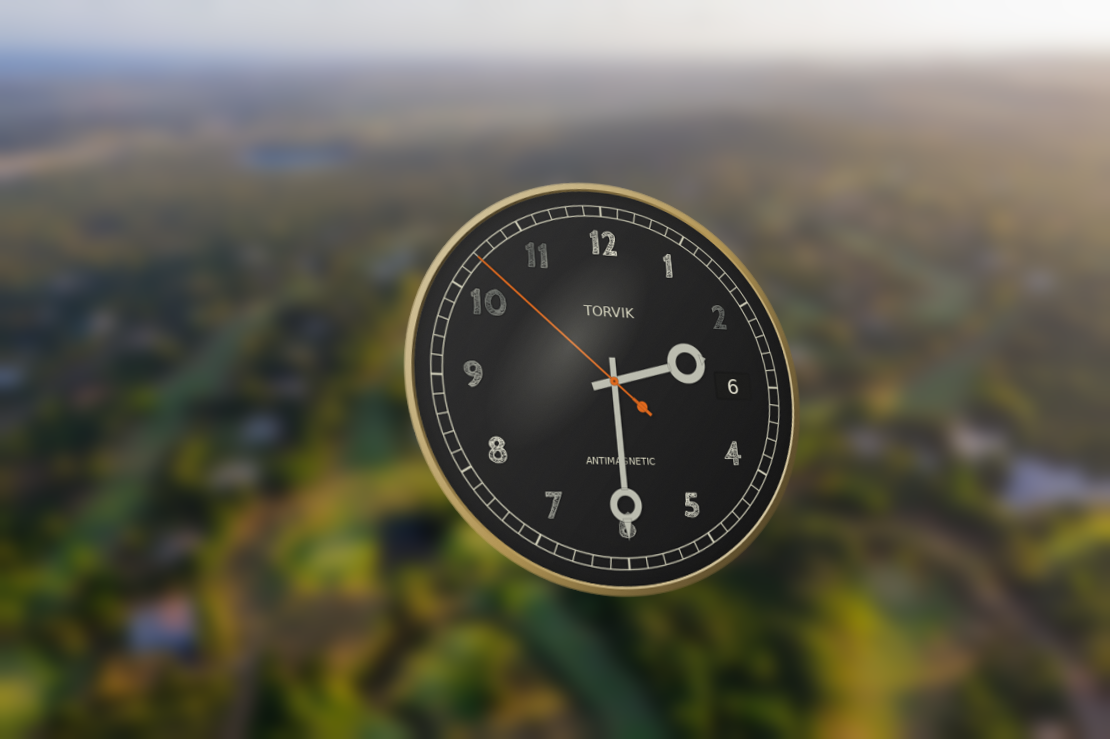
2:29:52
